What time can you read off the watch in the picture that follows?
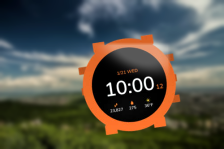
10:00
